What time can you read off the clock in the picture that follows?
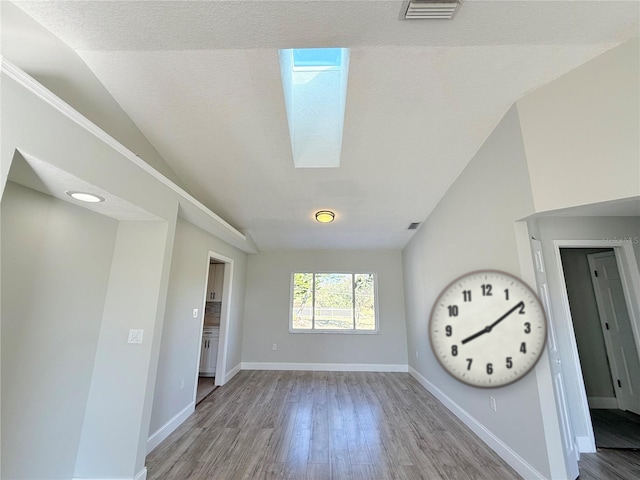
8:09
